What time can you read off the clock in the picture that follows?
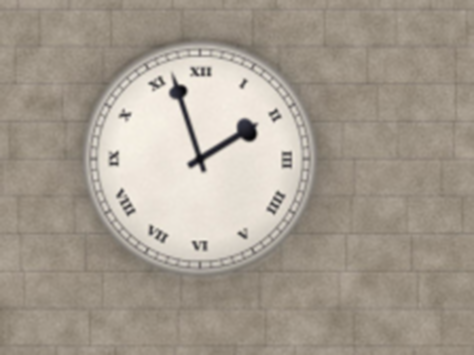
1:57
